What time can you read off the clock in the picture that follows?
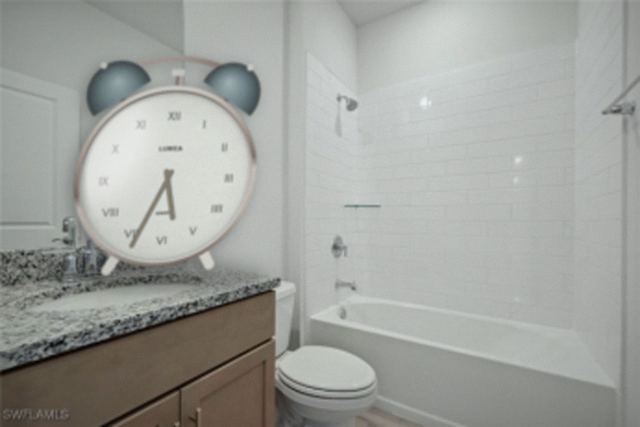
5:34
